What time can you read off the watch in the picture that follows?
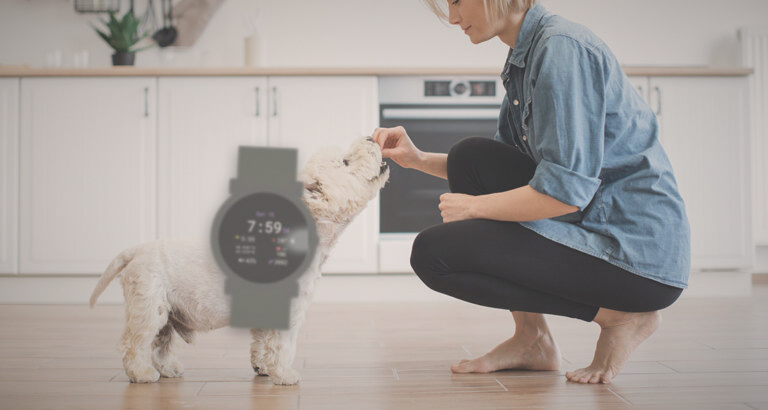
7:59
